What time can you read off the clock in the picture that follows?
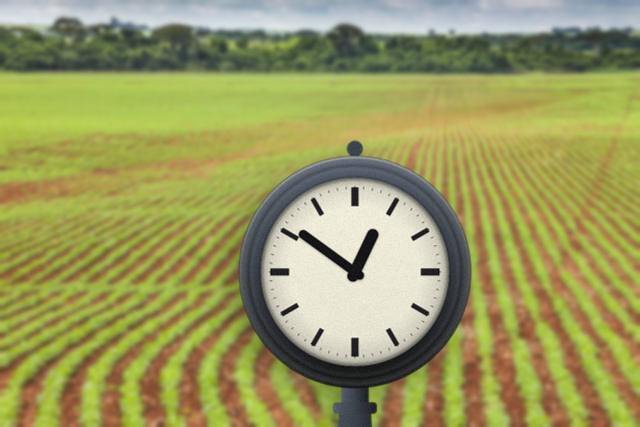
12:51
